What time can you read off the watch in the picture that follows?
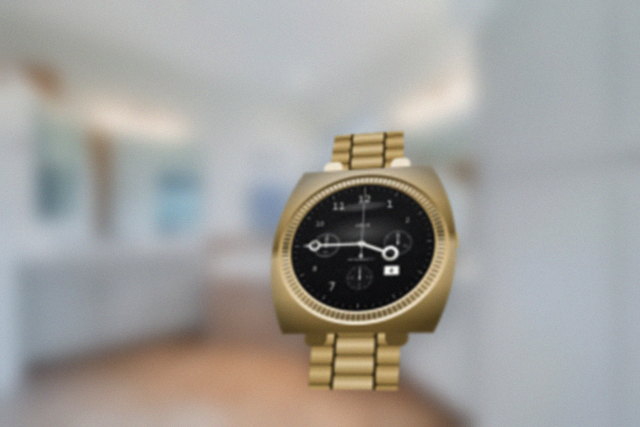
3:45
